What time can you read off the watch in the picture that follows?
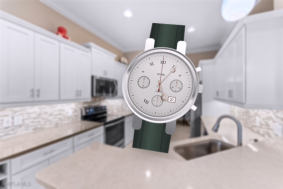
5:06
